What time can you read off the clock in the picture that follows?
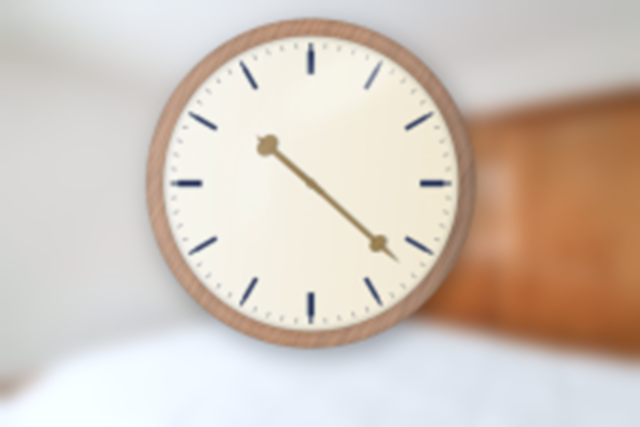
10:22
